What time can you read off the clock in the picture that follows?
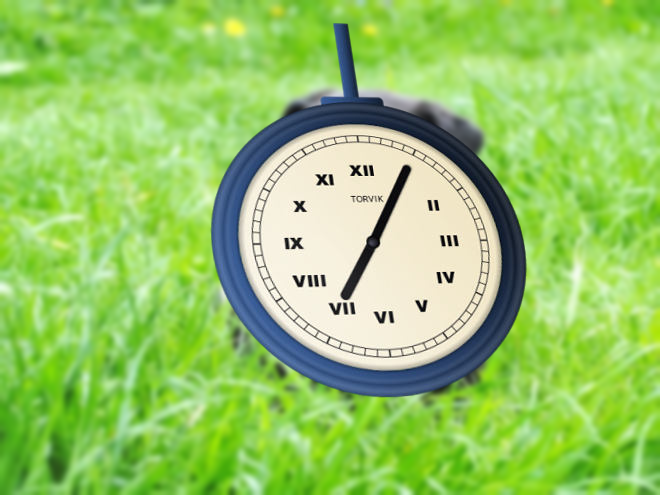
7:05
